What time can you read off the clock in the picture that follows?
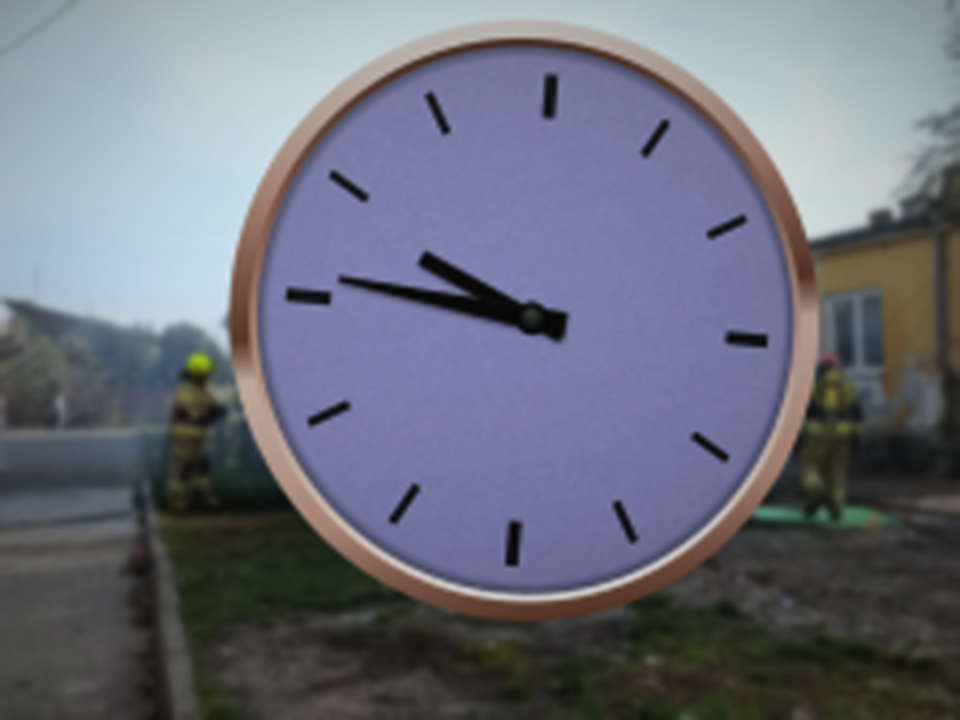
9:46
